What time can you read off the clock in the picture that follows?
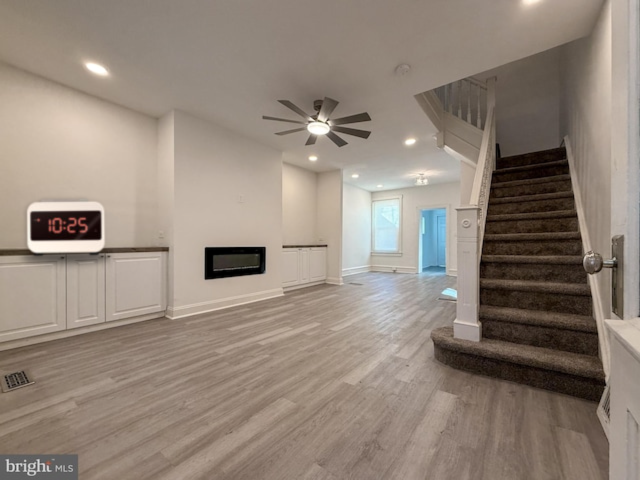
10:25
